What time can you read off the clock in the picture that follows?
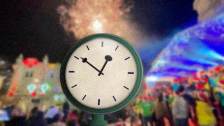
12:51
